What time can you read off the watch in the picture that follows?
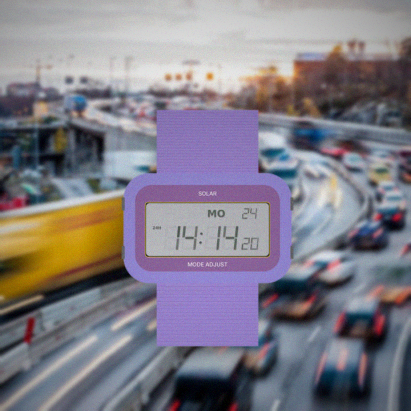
14:14:20
